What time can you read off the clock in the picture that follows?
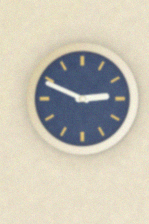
2:49
